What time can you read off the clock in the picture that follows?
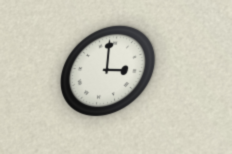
2:58
